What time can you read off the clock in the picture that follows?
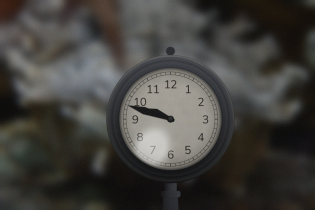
9:48
